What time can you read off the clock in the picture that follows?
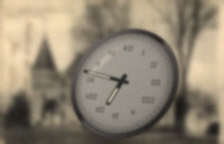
6:47
